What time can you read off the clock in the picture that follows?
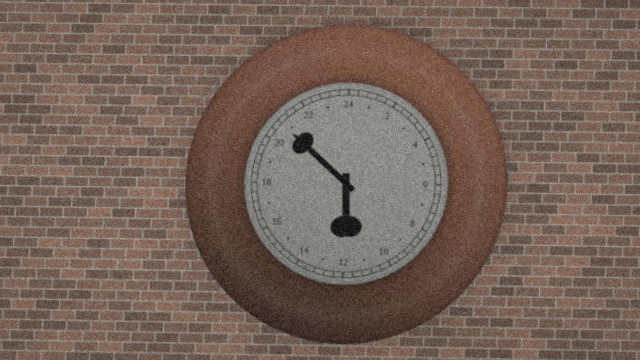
11:52
